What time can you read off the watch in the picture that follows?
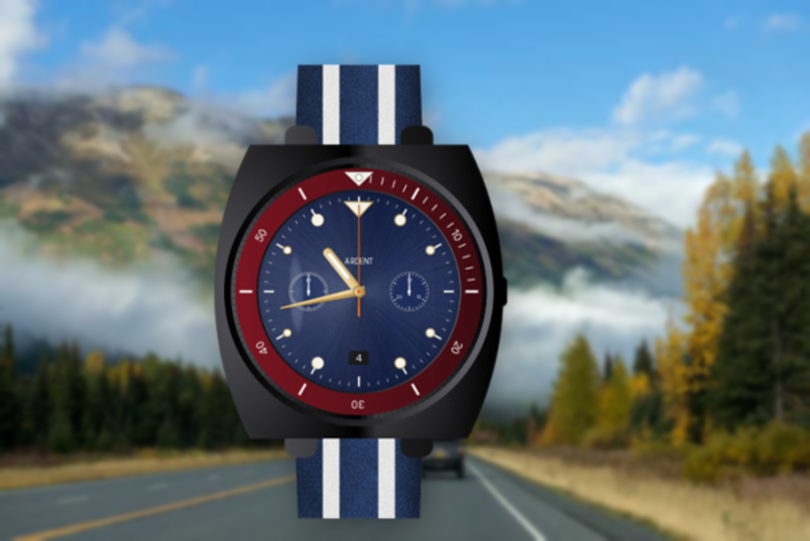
10:43
